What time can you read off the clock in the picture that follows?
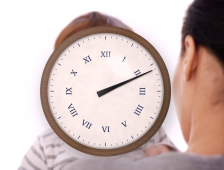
2:11
